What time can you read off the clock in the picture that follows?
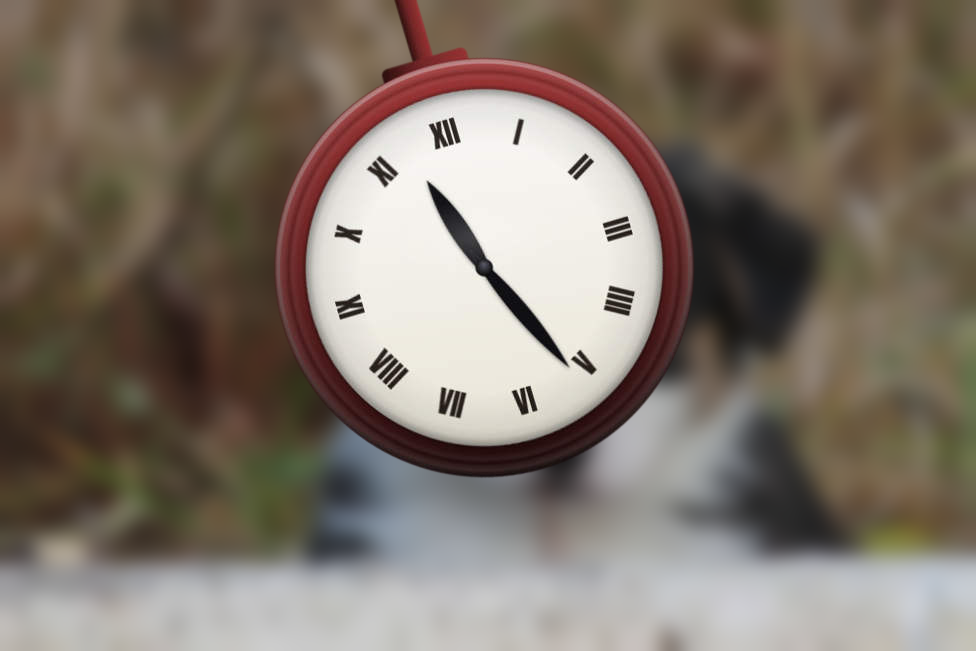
11:26
